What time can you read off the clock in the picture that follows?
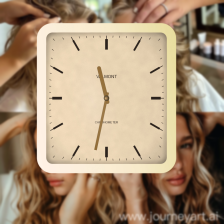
11:32
